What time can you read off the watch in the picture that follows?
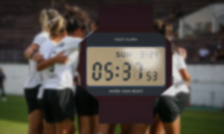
5:37
